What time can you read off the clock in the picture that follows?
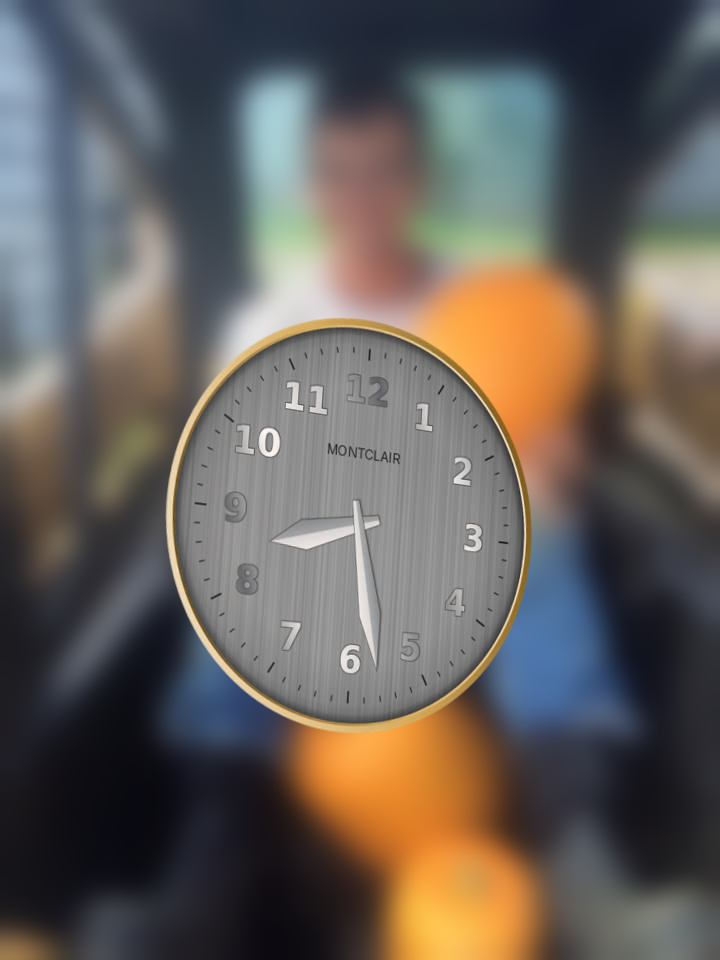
8:28
